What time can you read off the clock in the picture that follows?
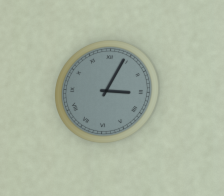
3:04
